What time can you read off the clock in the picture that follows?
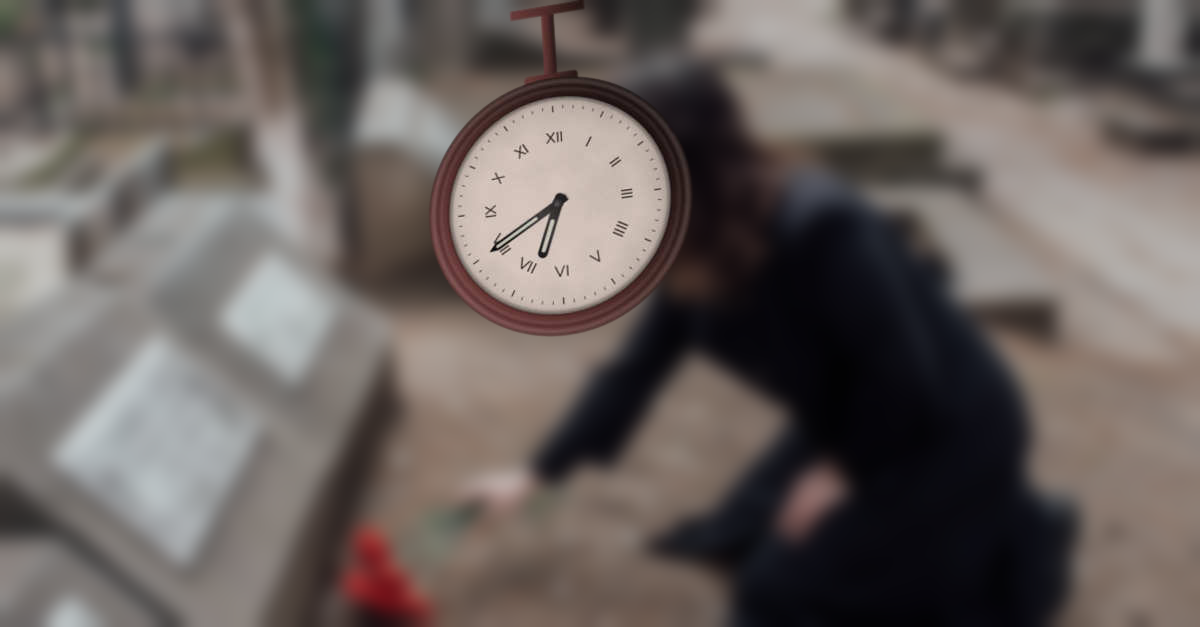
6:40
